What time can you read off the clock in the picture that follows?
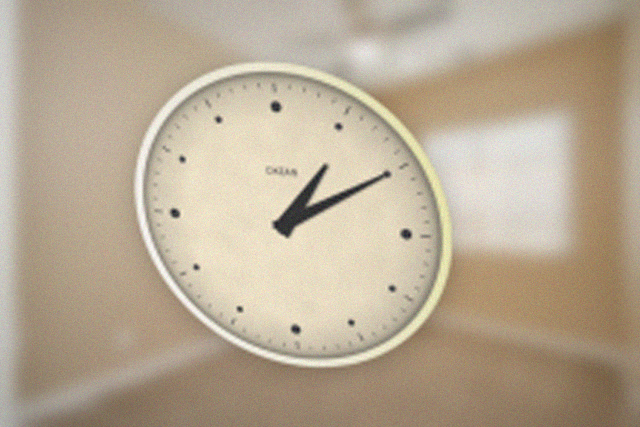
1:10
